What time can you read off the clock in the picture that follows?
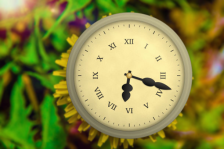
6:18
